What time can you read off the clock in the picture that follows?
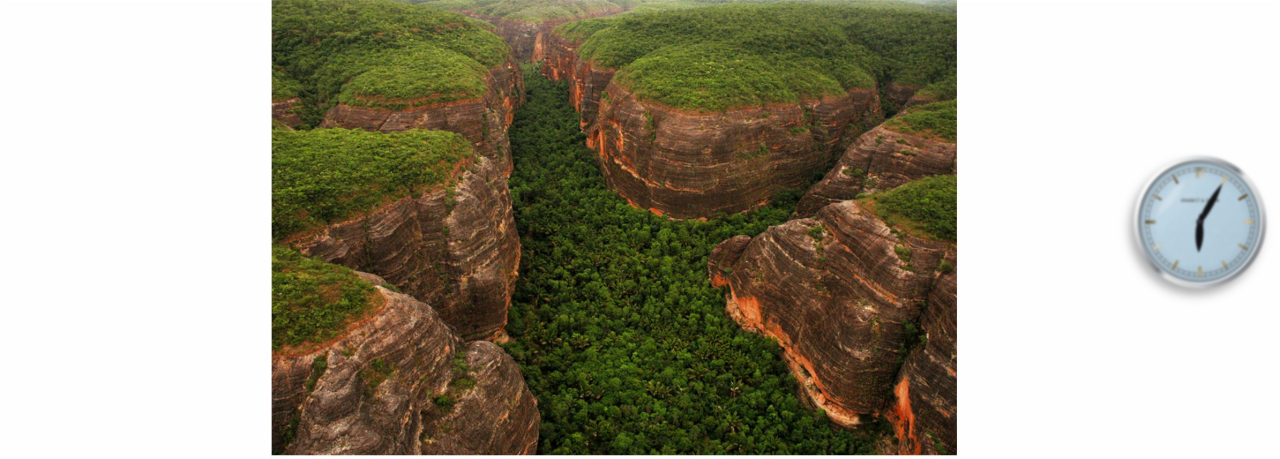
6:05
